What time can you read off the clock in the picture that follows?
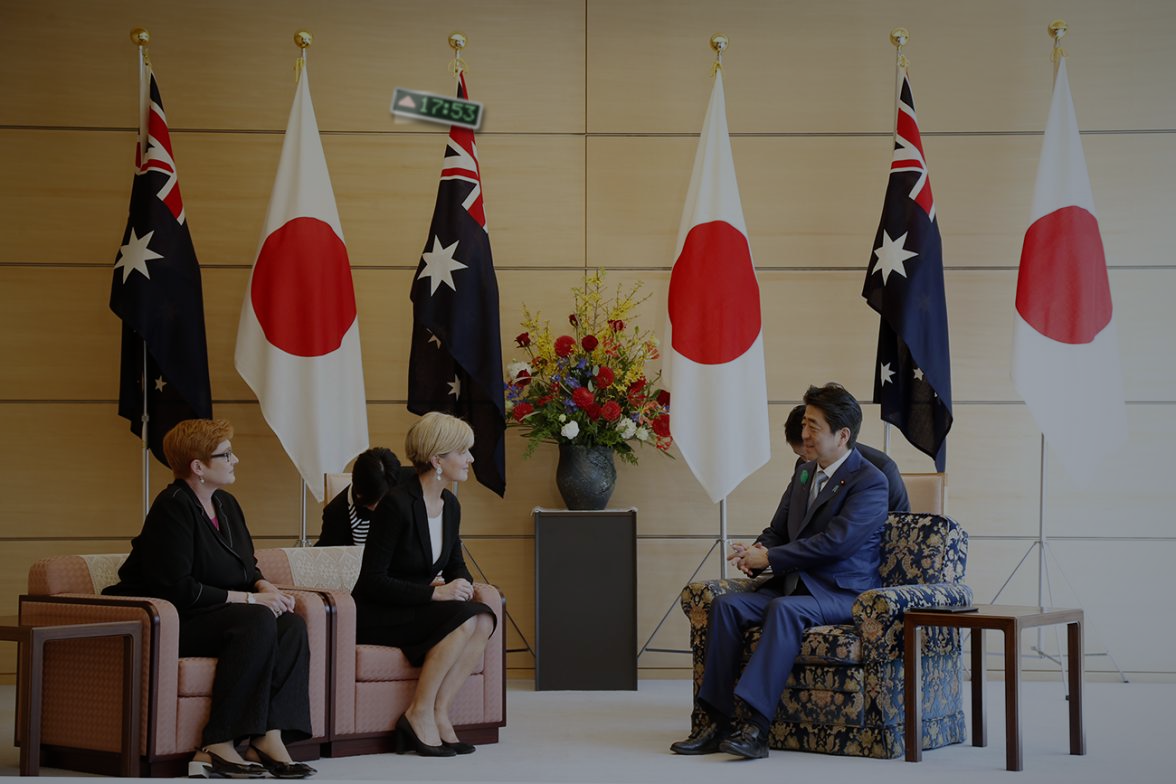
17:53
